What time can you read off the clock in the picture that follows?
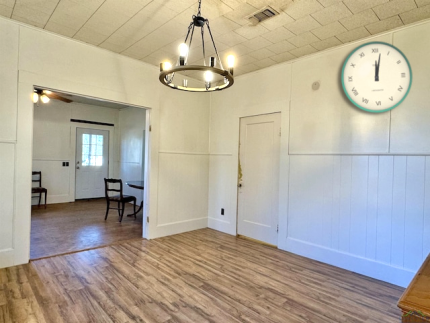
12:02
